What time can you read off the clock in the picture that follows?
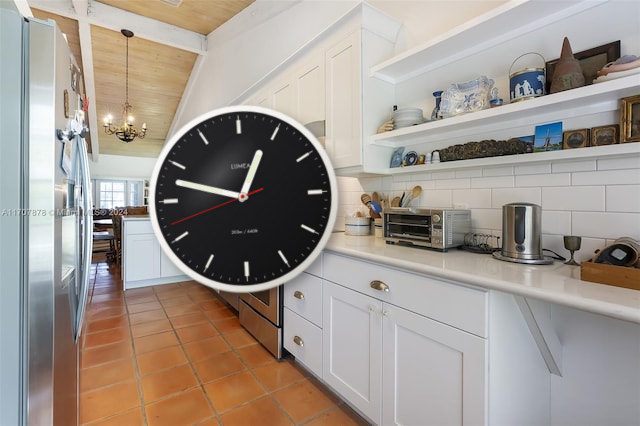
12:47:42
